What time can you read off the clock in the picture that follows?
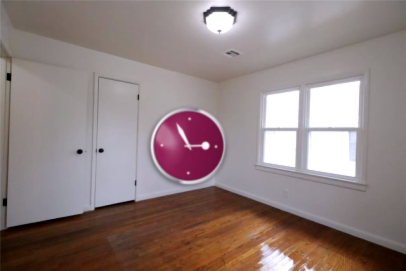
2:55
